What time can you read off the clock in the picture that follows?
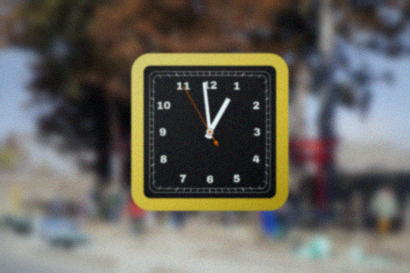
12:58:55
